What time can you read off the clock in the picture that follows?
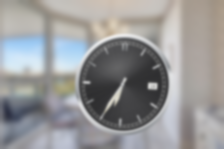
6:35
